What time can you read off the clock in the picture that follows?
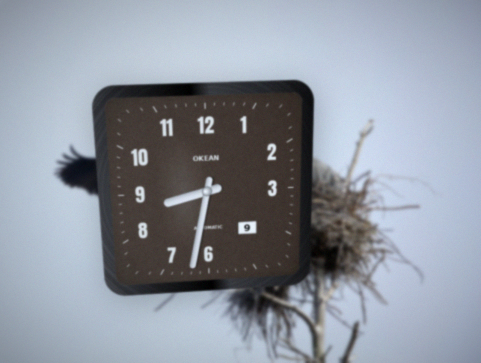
8:32
